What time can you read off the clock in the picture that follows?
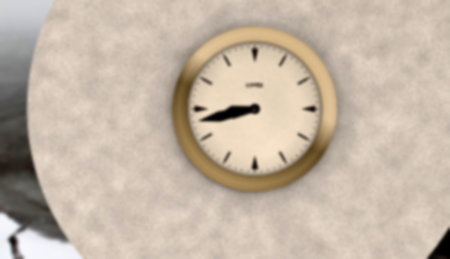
8:43
